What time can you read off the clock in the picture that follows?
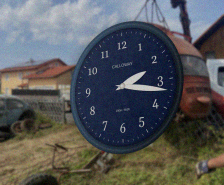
2:17
